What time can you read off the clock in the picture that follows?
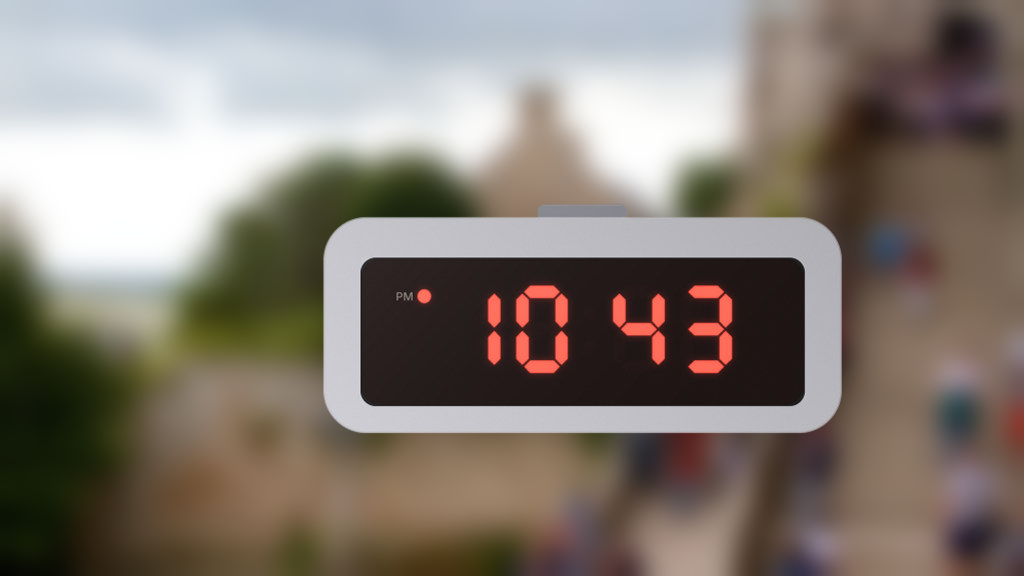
10:43
